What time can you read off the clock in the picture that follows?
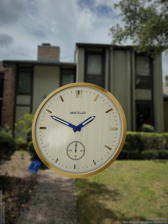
1:49
